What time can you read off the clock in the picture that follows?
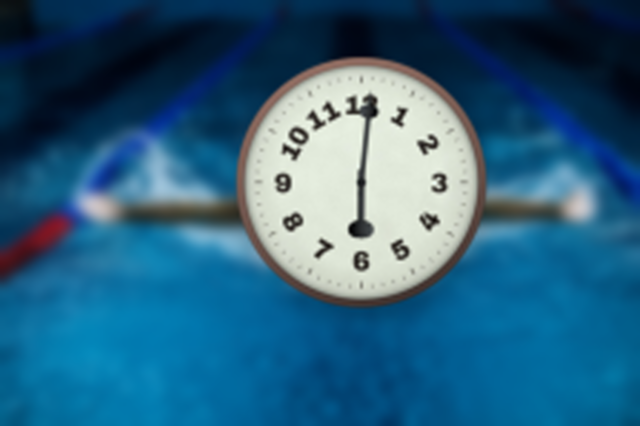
6:01
